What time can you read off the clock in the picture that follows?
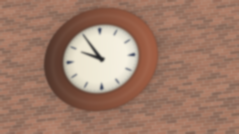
9:55
